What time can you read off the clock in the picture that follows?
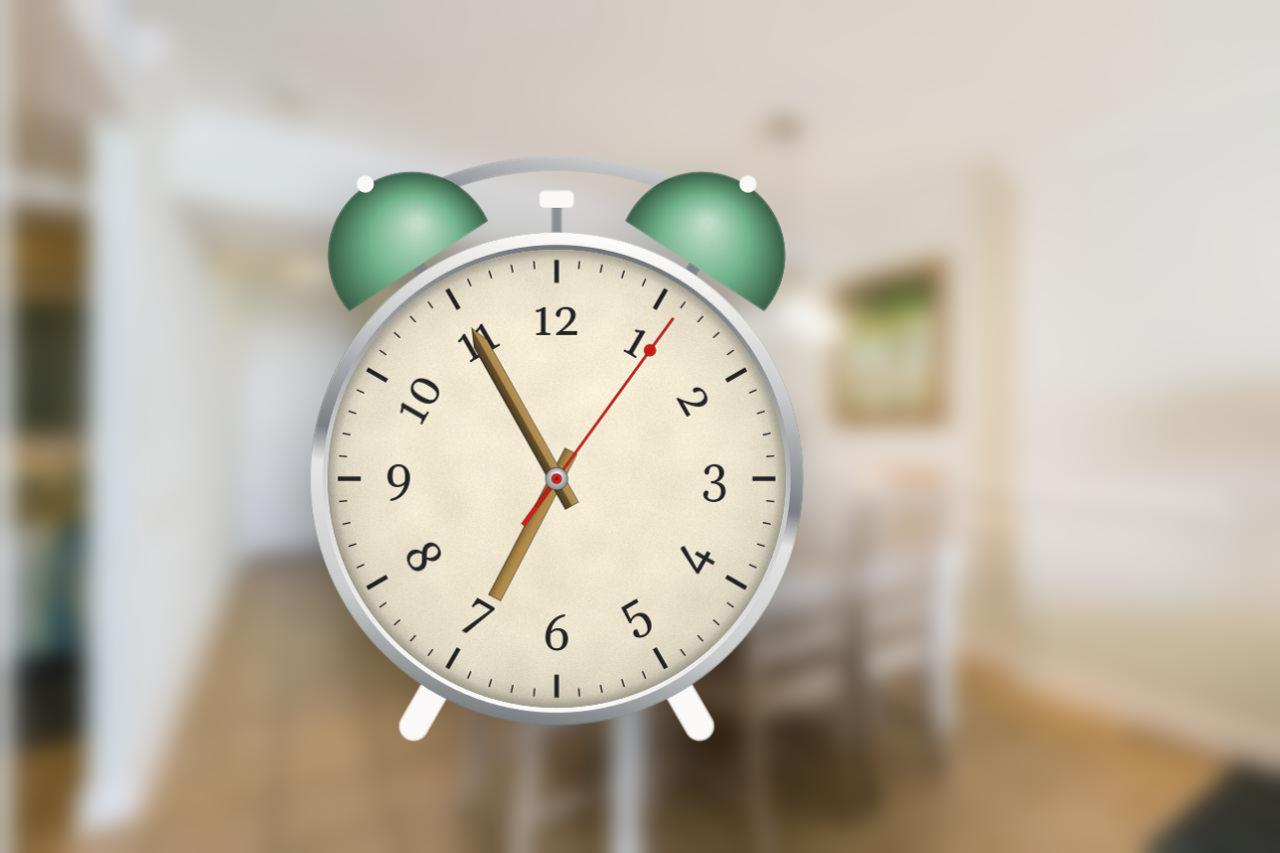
6:55:06
